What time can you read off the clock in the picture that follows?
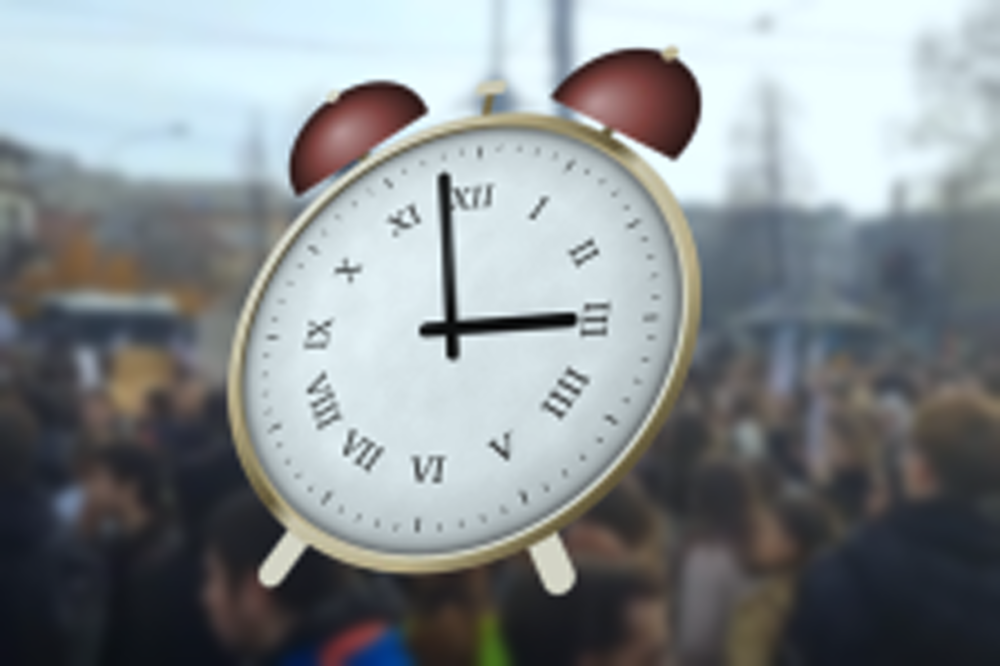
2:58
